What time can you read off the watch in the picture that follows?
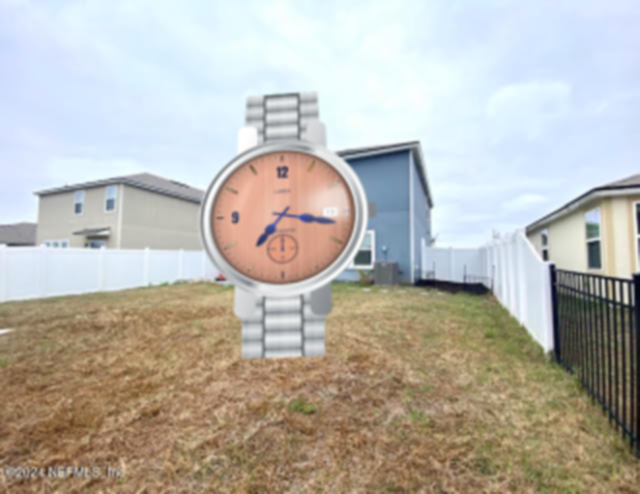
7:17
